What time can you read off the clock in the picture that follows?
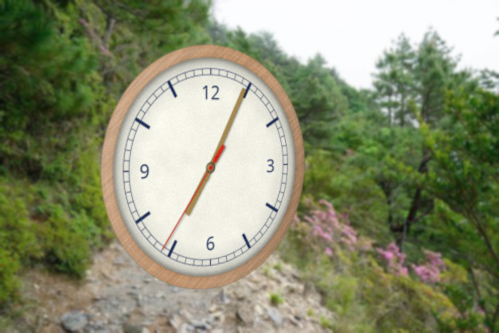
7:04:36
